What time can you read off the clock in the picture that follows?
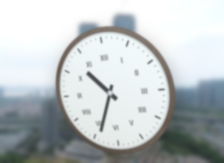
10:34
